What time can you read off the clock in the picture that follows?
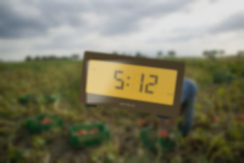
5:12
